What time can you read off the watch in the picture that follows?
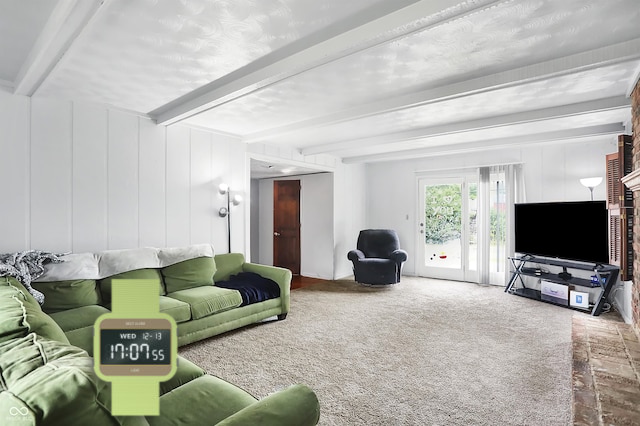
17:07:55
